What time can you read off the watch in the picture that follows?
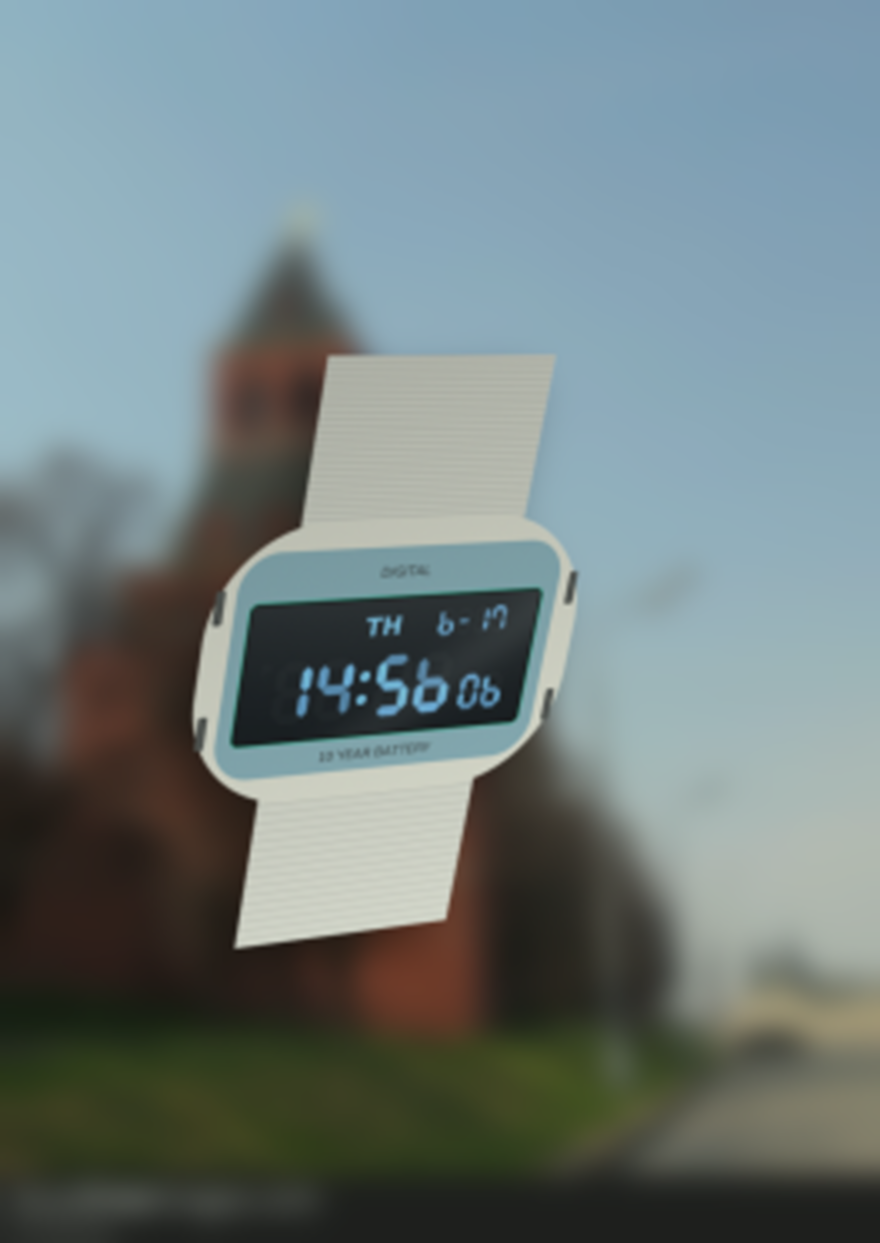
14:56:06
